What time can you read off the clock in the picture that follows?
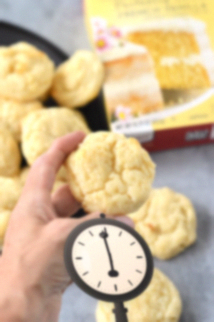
5:59
